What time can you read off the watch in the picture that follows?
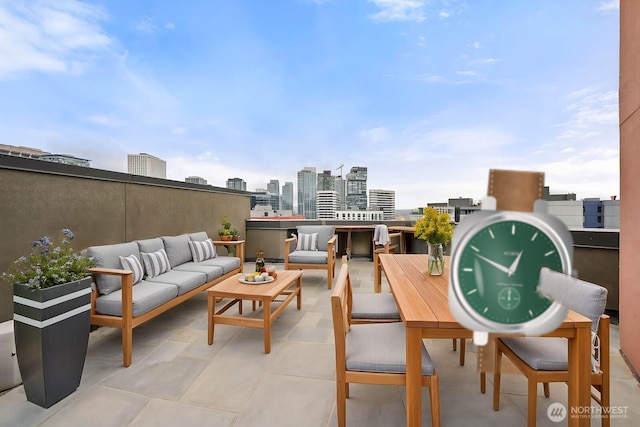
12:49
